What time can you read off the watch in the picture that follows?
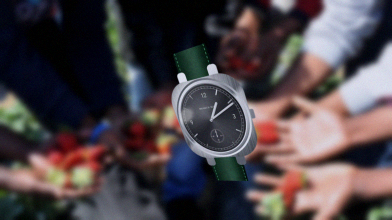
1:11
